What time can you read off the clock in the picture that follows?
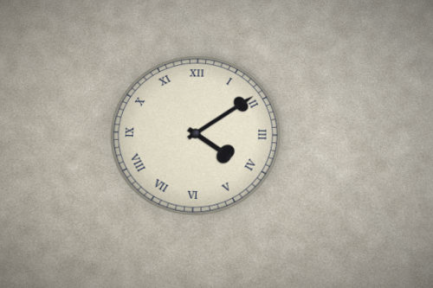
4:09
